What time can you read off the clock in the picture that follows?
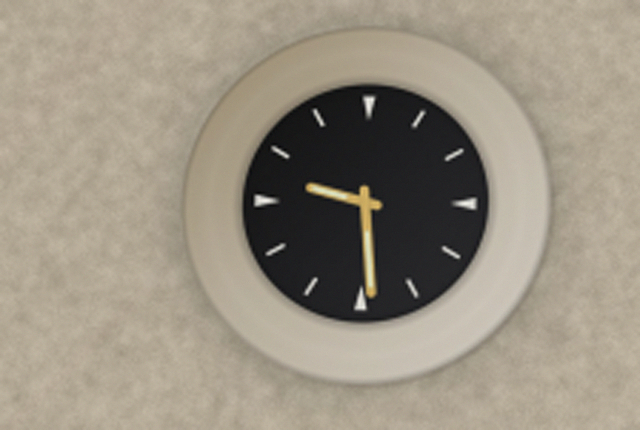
9:29
